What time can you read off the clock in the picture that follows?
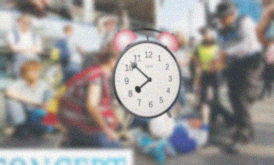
7:52
